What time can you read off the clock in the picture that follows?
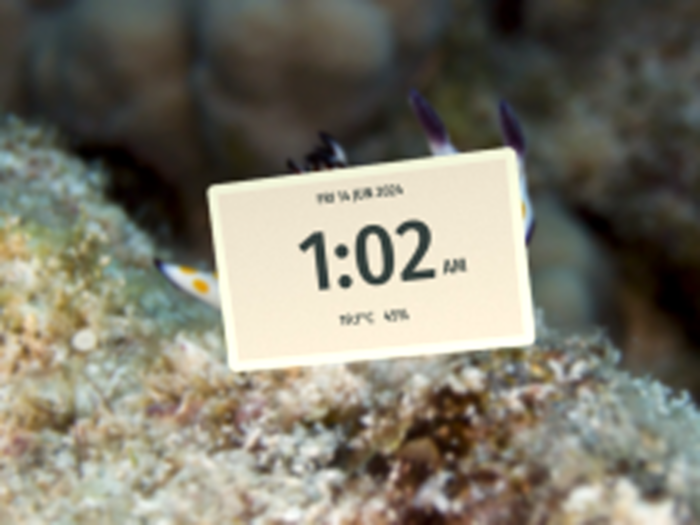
1:02
